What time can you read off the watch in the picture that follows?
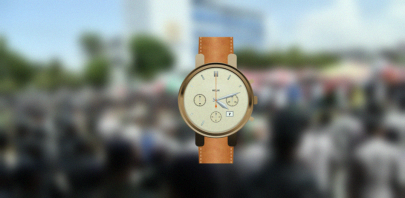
4:12
